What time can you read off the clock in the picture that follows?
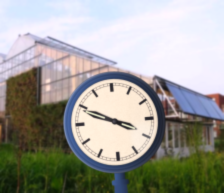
3:49
